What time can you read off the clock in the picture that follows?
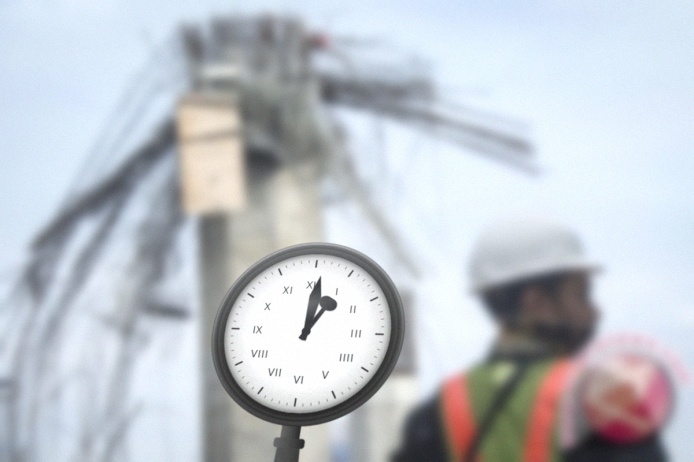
1:01
